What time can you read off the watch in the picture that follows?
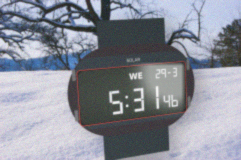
5:31:46
